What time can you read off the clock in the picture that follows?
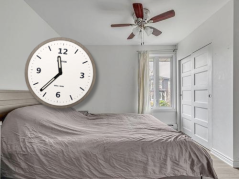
11:37
